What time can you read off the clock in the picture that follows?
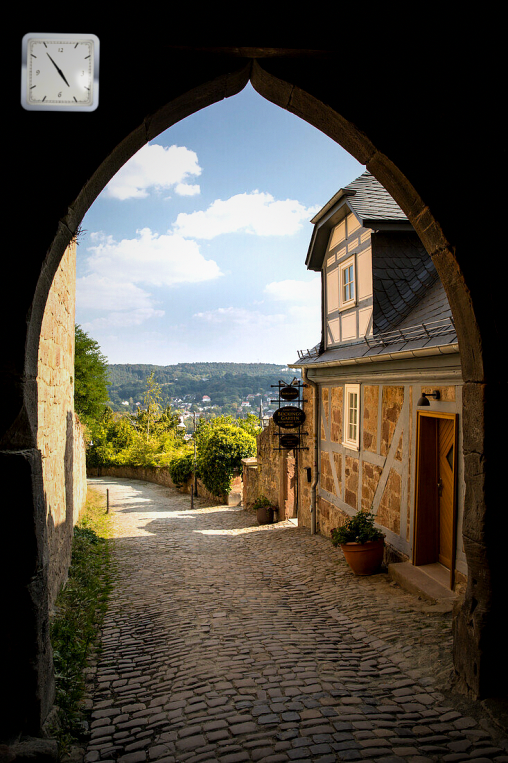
4:54
